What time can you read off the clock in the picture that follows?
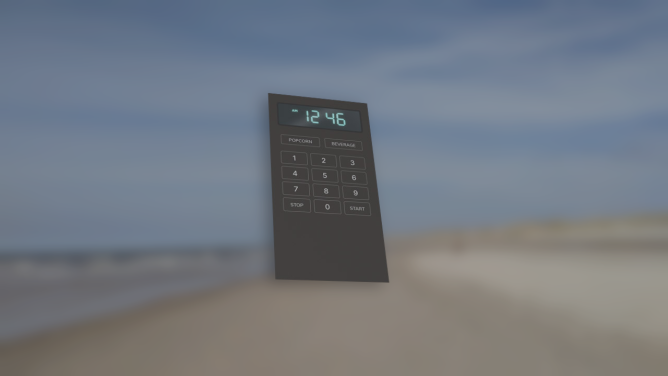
12:46
